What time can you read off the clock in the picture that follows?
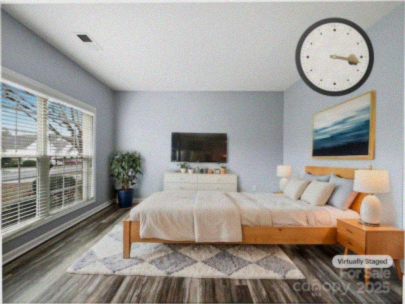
3:17
